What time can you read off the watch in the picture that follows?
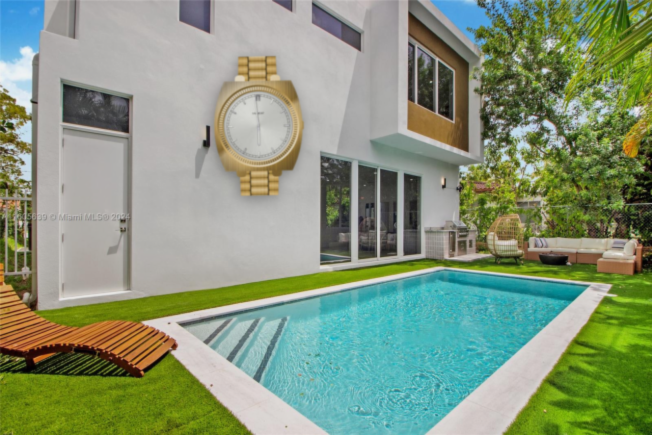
5:59
